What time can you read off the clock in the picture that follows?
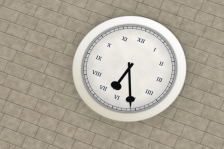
6:26
